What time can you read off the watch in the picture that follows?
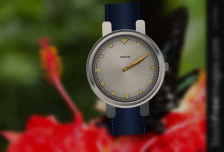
2:10
